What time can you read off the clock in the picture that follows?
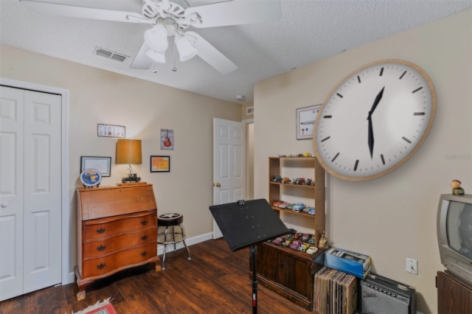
12:27
